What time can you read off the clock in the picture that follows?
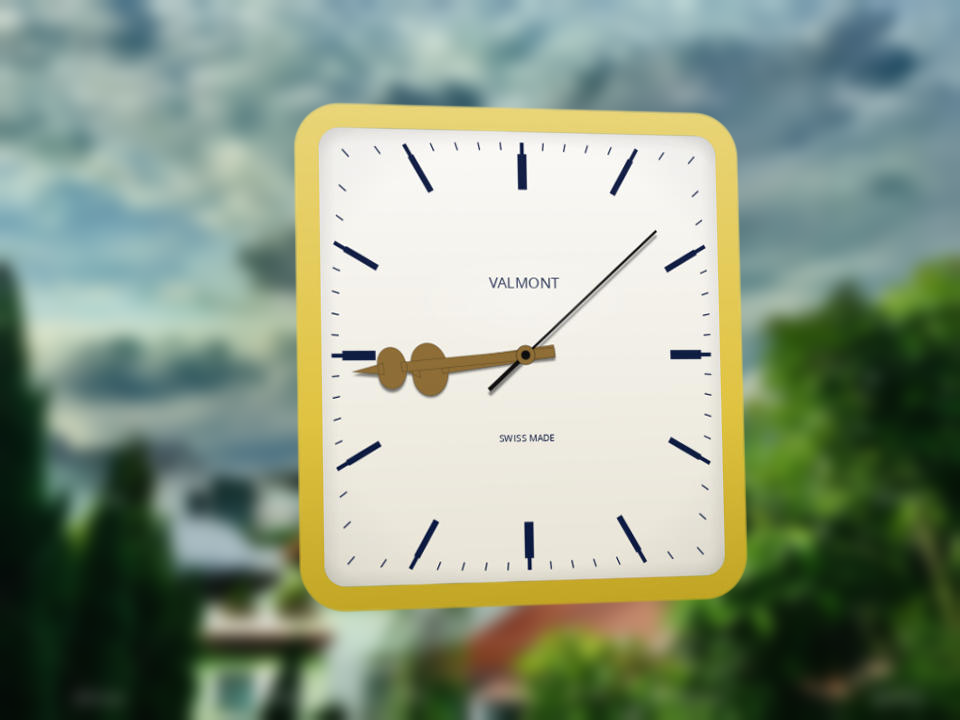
8:44:08
